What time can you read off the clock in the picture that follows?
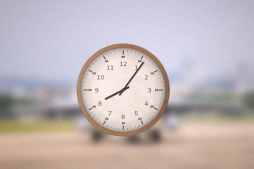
8:06
